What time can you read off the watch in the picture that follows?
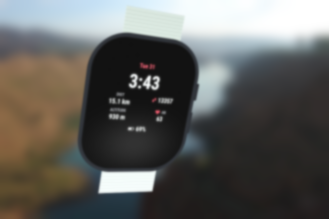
3:43
